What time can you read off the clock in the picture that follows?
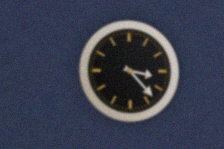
3:23
